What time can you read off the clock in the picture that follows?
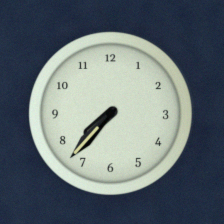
7:37
